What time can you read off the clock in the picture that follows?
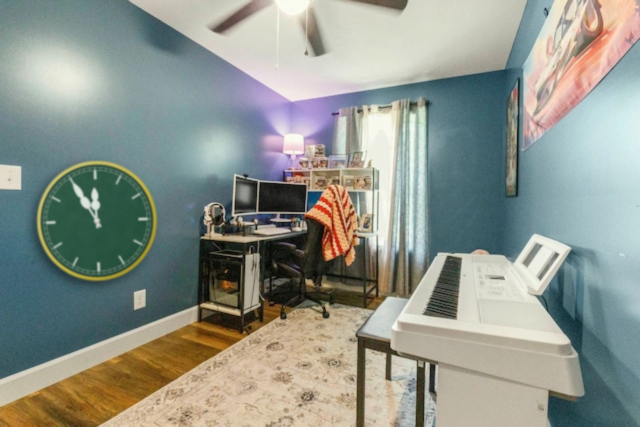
11:55
